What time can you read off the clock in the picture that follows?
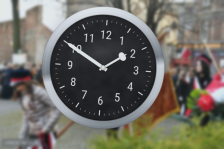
1:50
